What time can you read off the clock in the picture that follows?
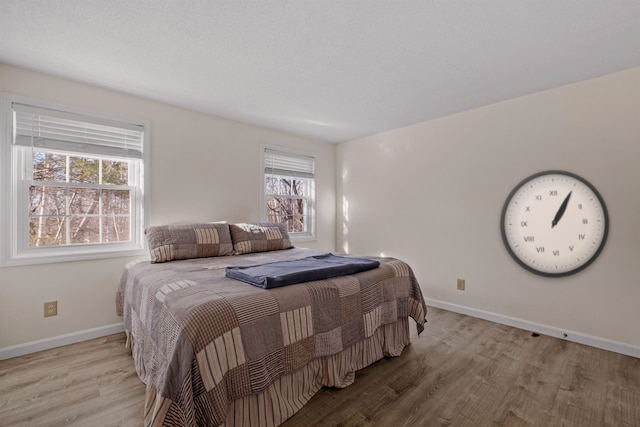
1:05
